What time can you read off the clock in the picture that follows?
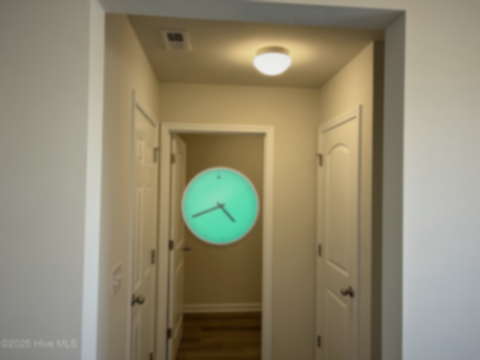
4:42
